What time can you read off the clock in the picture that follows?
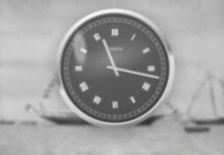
11:17
